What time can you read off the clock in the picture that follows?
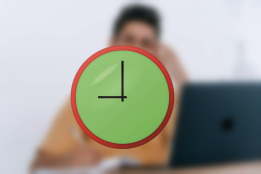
9:00
